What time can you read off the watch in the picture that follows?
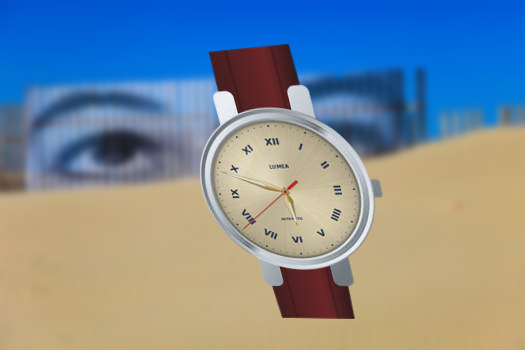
5:48:39
